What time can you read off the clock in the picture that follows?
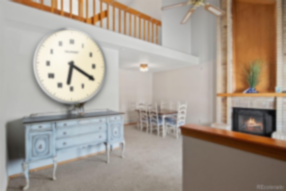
6:20
